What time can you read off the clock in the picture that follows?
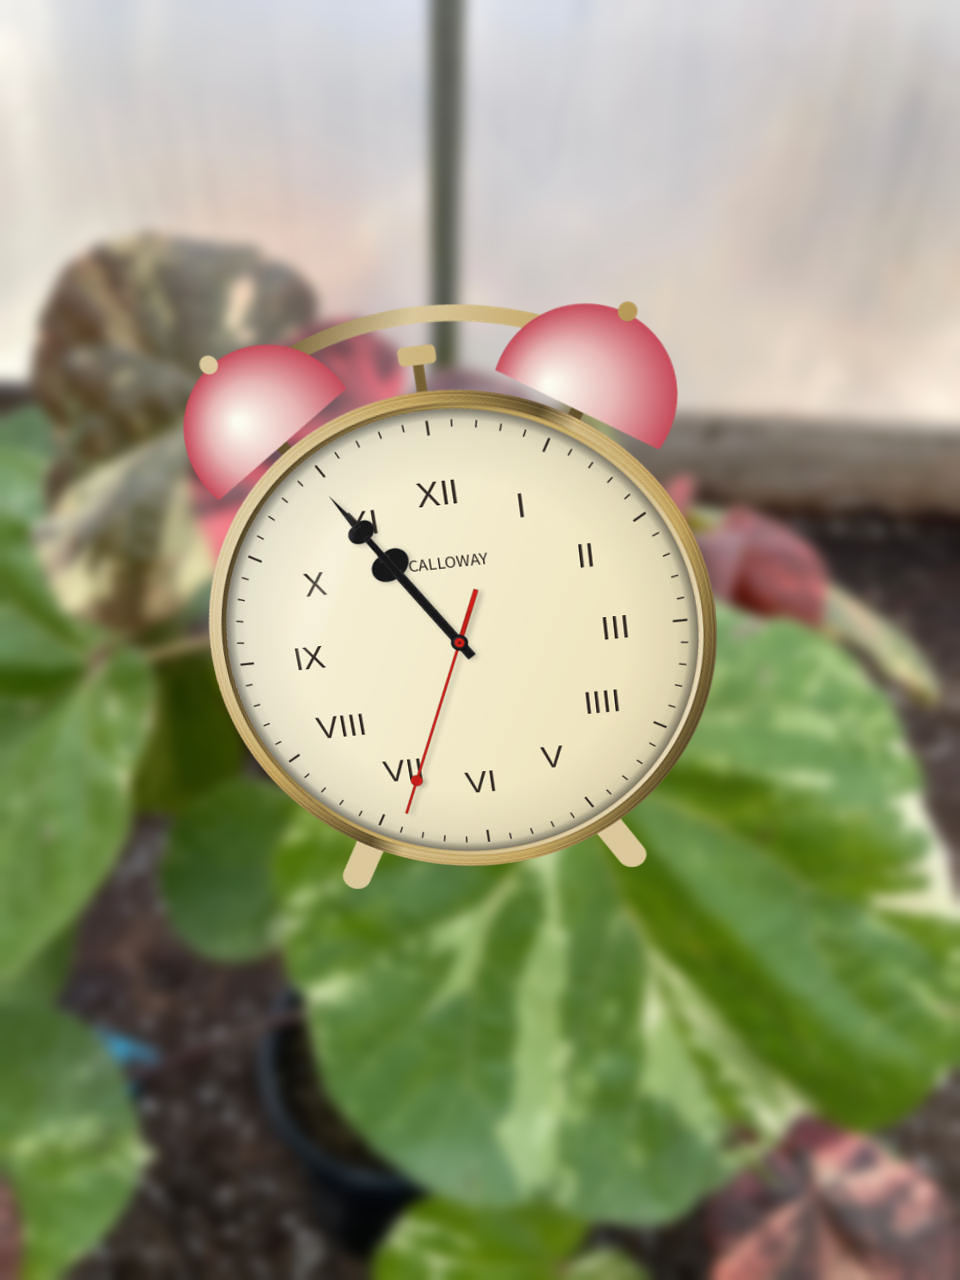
10:54:34
